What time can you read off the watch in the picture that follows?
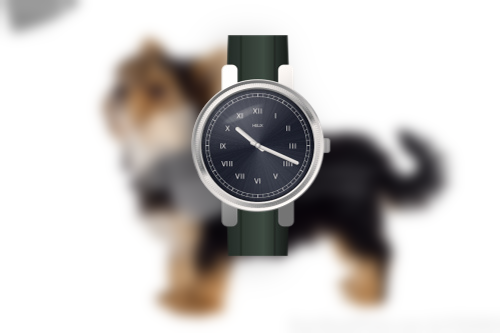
10:19
